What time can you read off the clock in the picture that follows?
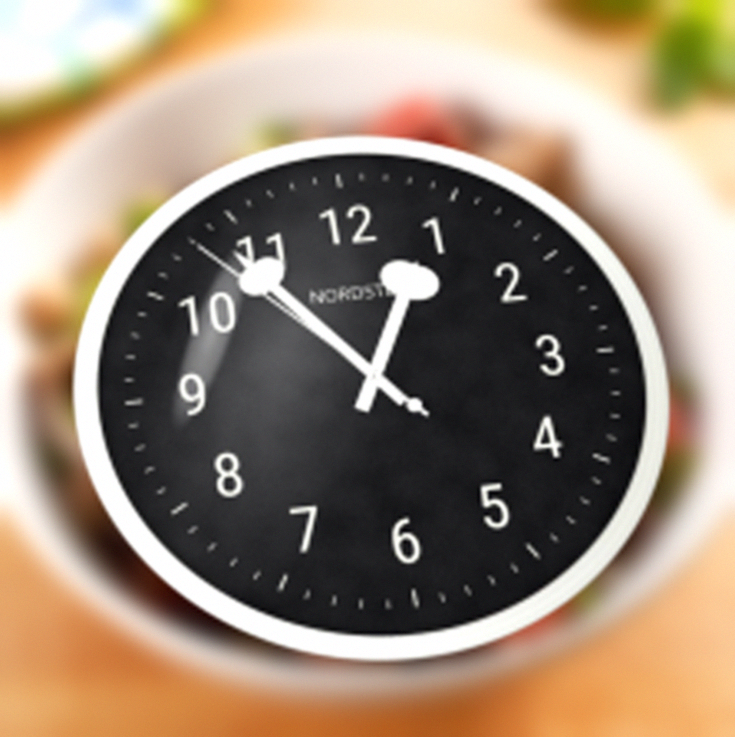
12:53:53
